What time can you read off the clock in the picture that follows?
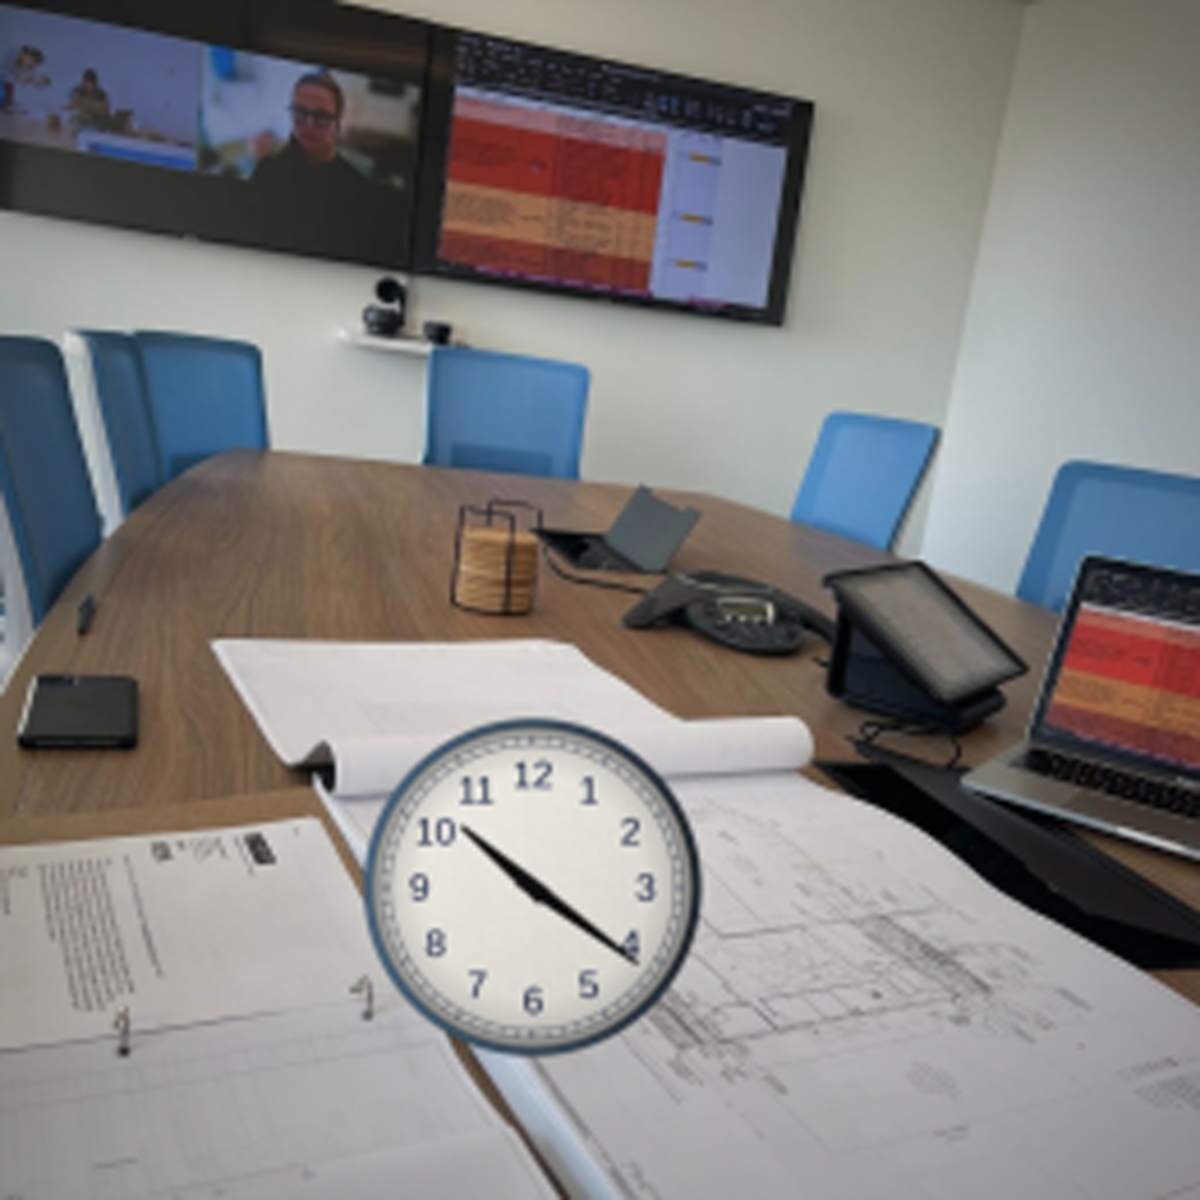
10:21
